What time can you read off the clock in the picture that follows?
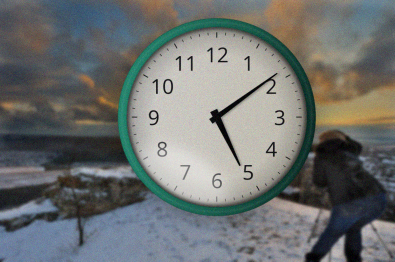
5:09
